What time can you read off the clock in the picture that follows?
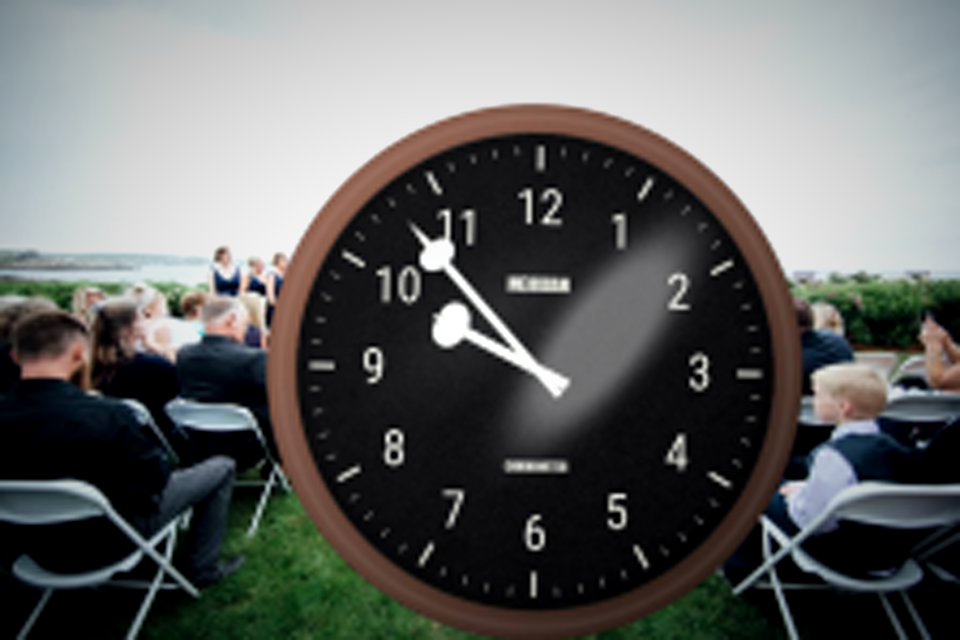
9:53
